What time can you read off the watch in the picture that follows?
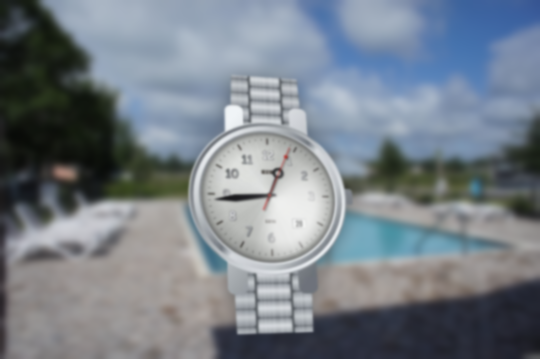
12:44:04
